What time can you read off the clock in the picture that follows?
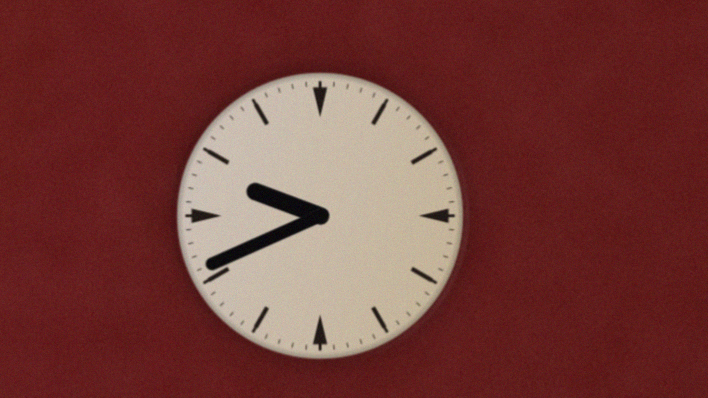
9:41
